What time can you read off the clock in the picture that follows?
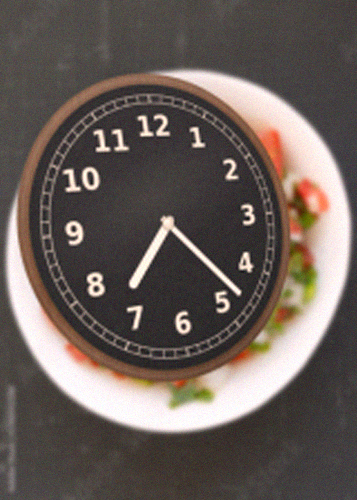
7:23
